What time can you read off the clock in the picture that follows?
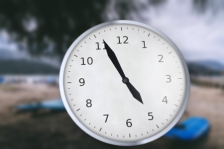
4:56
